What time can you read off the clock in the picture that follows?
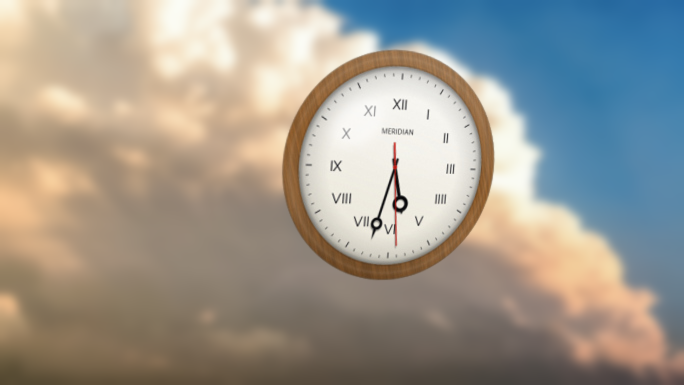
5:32:29
